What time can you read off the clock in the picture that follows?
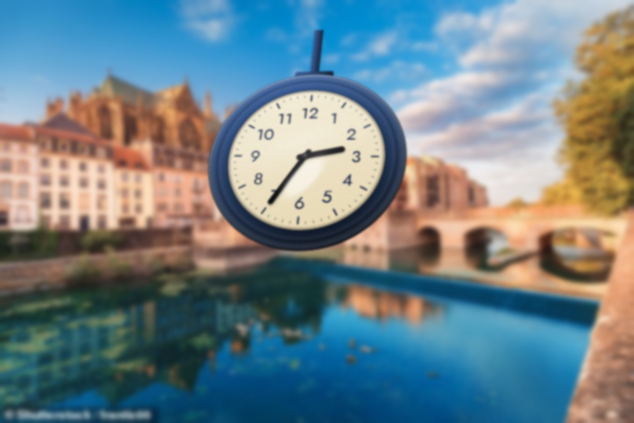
2:35
